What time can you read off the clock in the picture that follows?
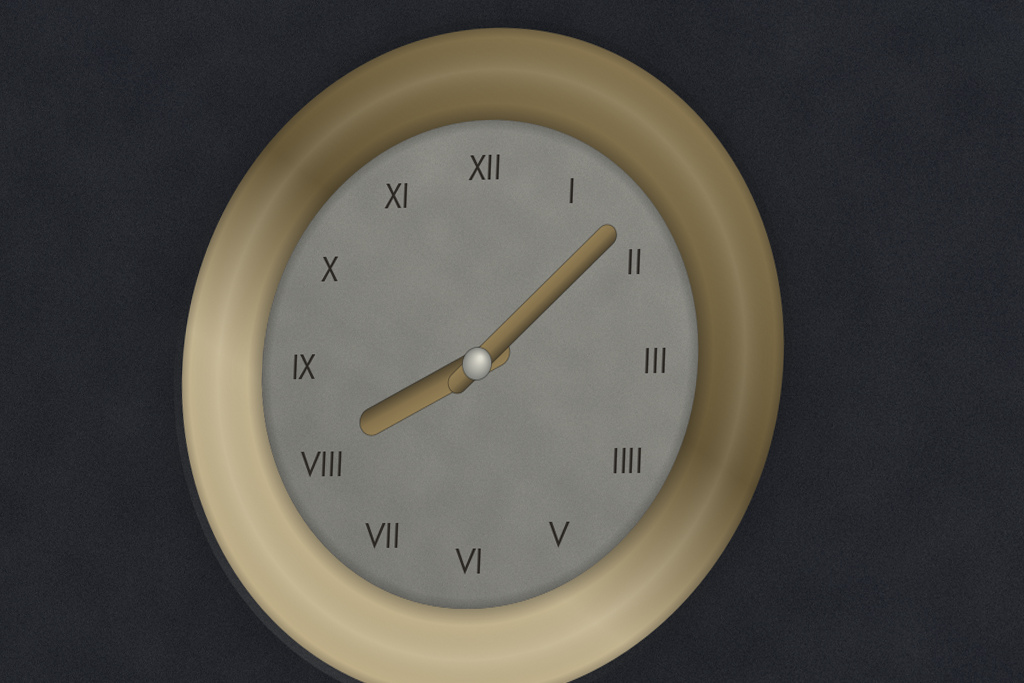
8:08
